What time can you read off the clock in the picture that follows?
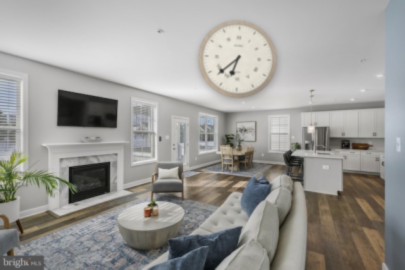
6:38
